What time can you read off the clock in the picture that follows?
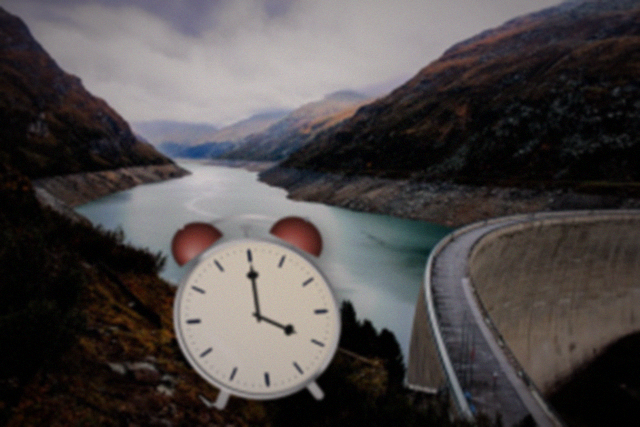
4:00
